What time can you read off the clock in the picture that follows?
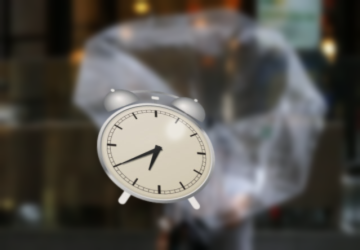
6:40
